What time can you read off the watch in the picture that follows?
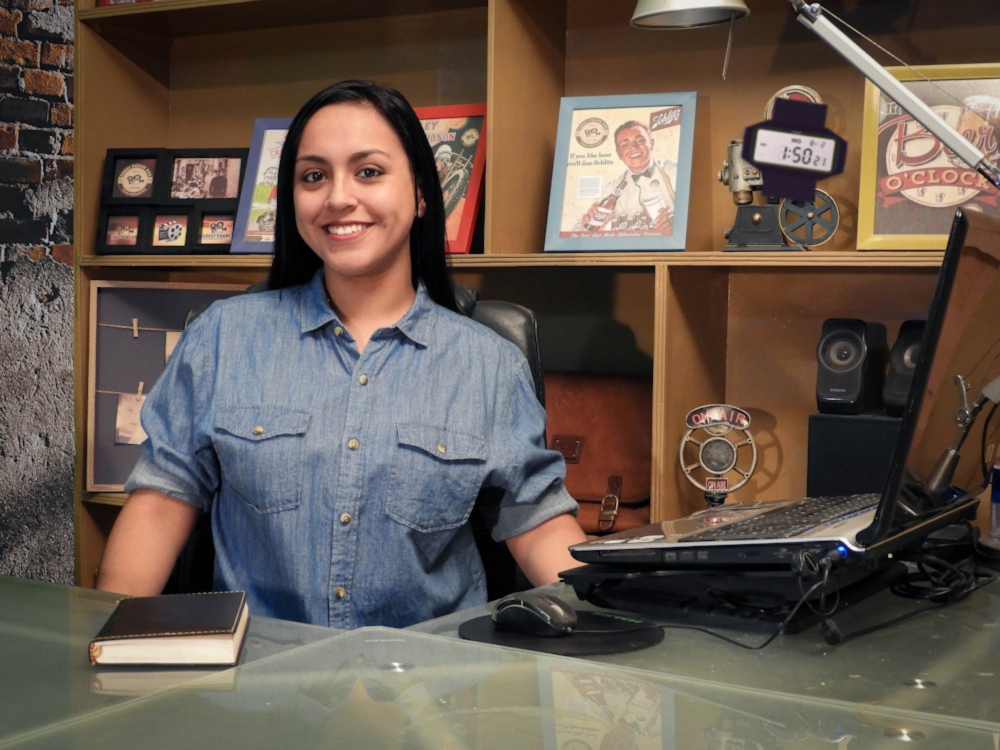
1:50
